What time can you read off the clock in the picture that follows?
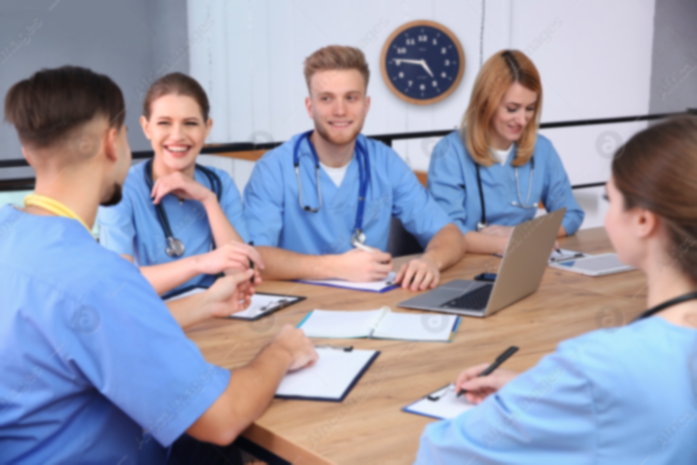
4:46
